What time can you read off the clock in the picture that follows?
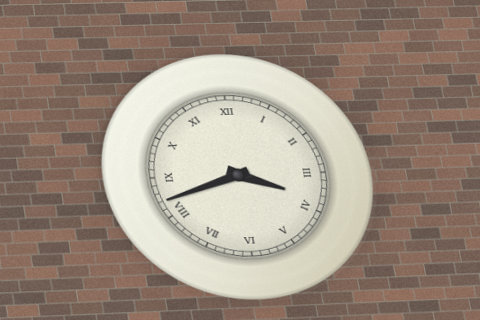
3:42
